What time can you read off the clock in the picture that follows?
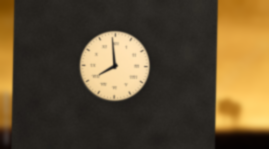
7:59
